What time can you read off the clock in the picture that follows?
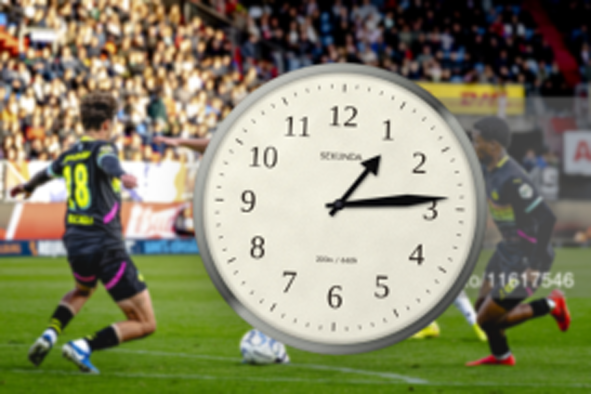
1:14
